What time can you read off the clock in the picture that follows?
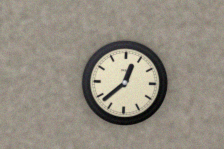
12:38
